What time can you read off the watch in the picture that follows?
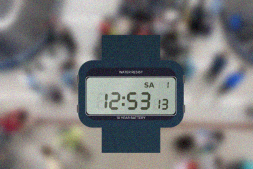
12:53:13
